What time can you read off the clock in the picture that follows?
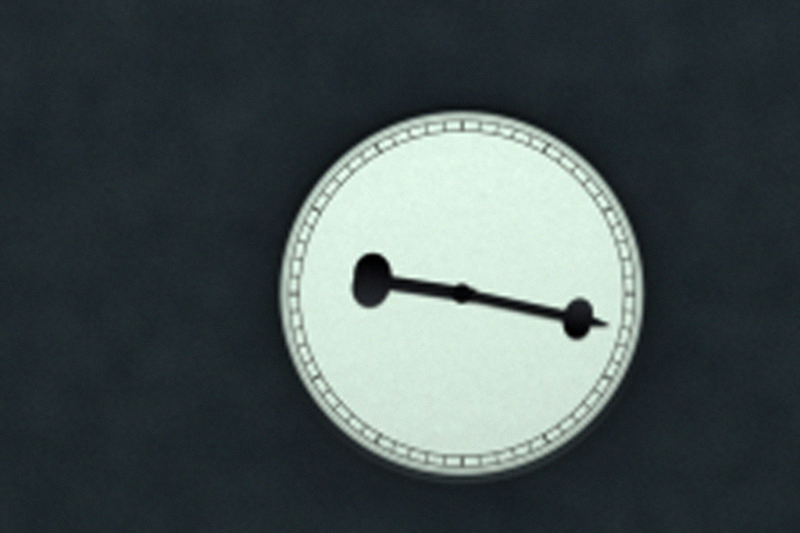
9:17
